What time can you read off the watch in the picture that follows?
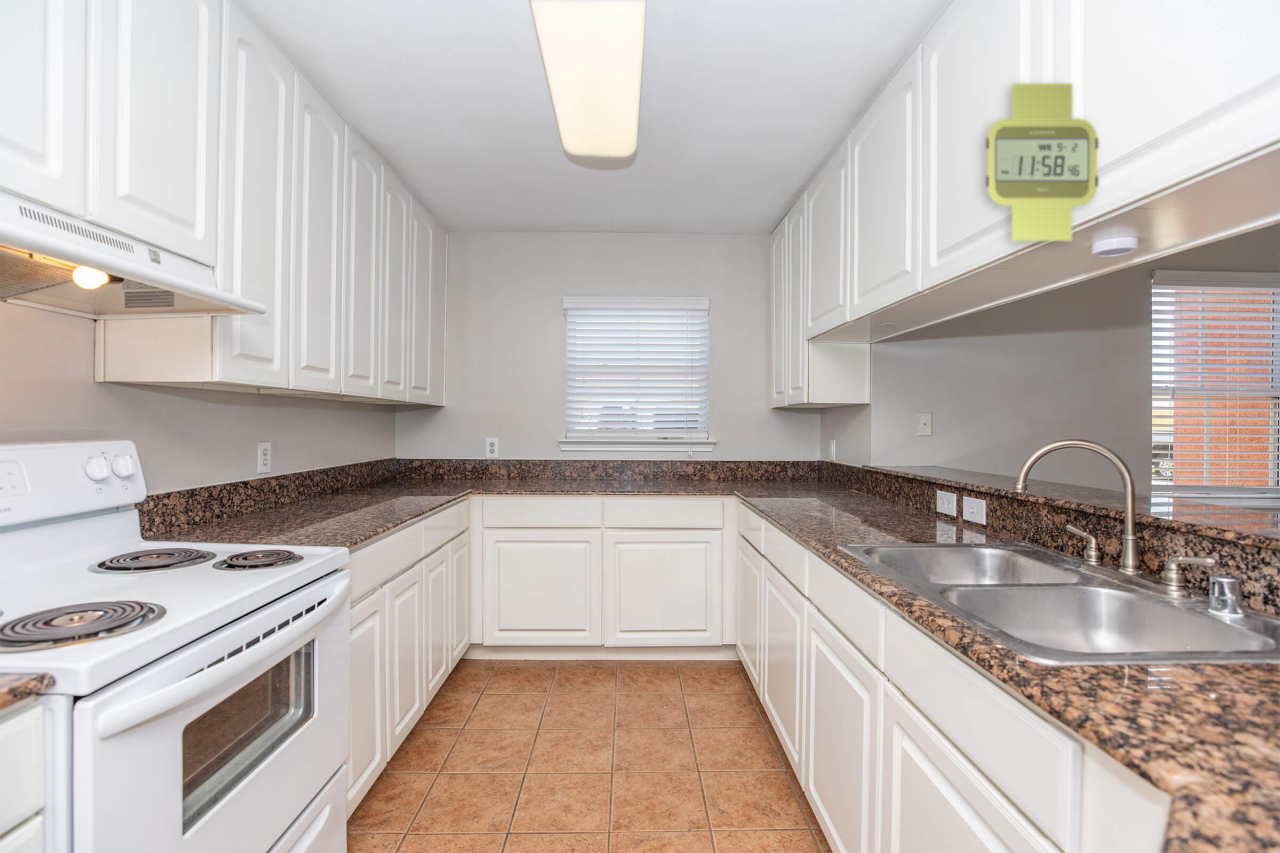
11:58
